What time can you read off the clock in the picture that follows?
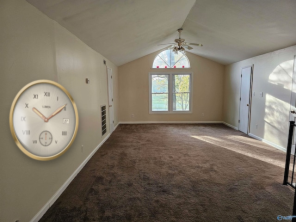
10:09
